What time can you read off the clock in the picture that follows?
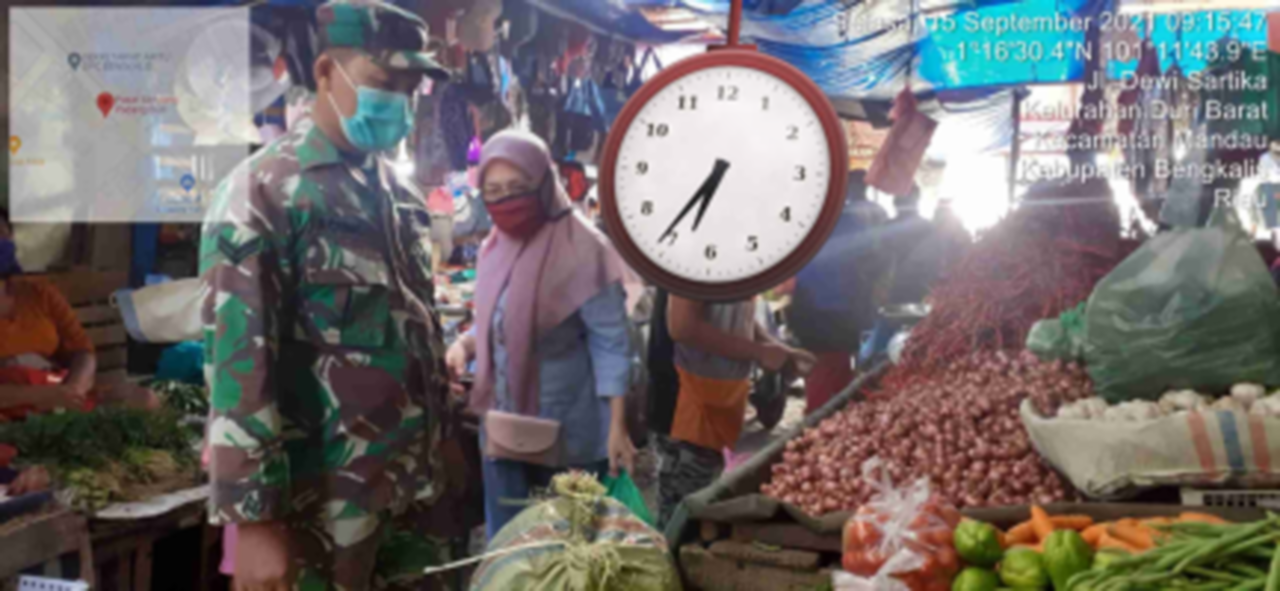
6:36
